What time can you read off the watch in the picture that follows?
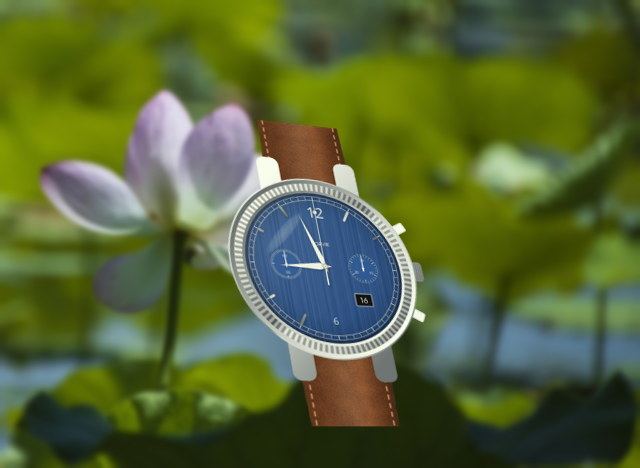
8:57
